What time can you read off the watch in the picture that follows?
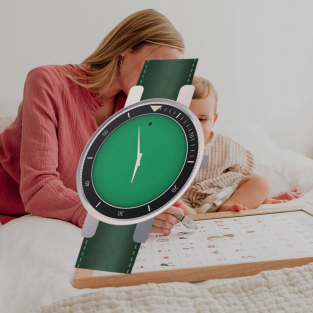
5:57
